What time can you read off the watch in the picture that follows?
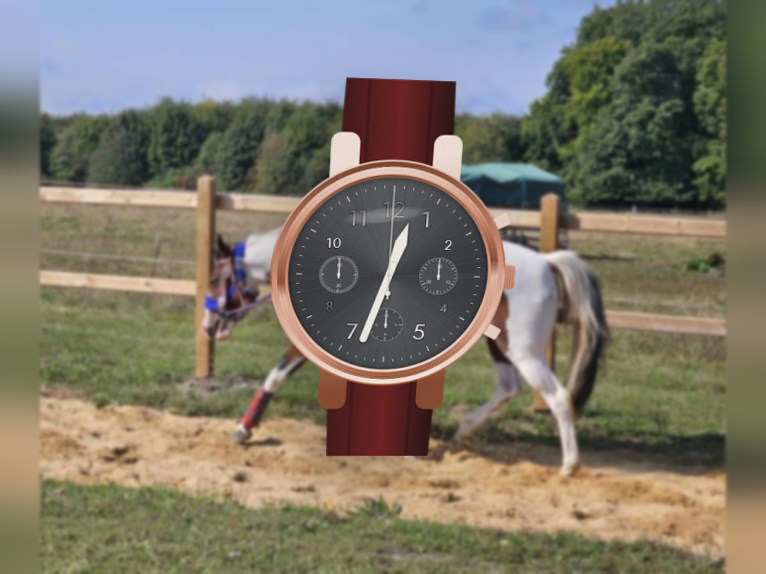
12:33
